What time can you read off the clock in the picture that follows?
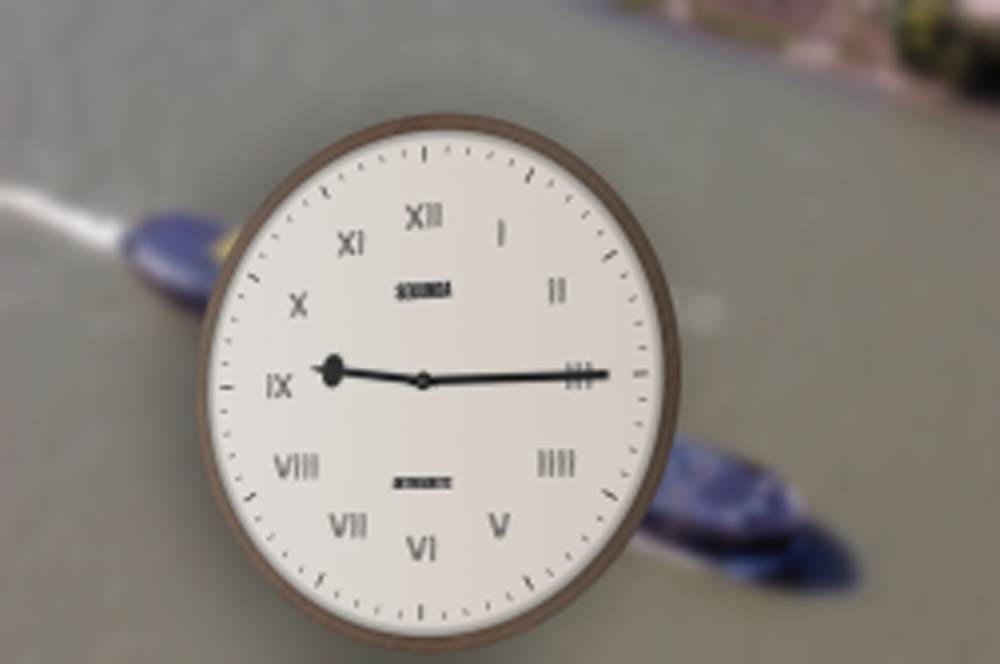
9:15
